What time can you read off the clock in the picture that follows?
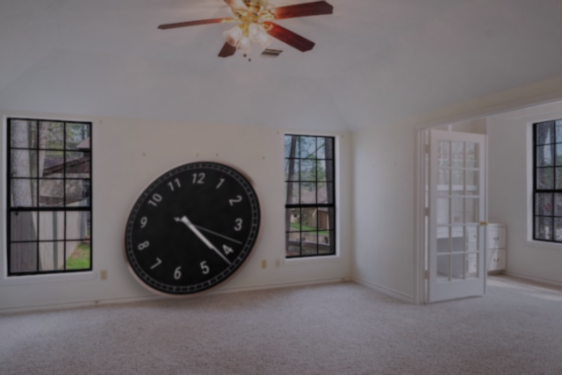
4:21:18
